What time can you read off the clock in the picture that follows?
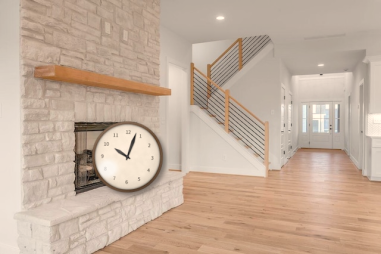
10:03
